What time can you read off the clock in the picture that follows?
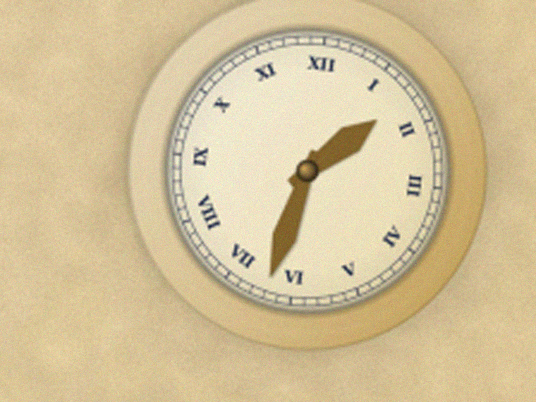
1:32
